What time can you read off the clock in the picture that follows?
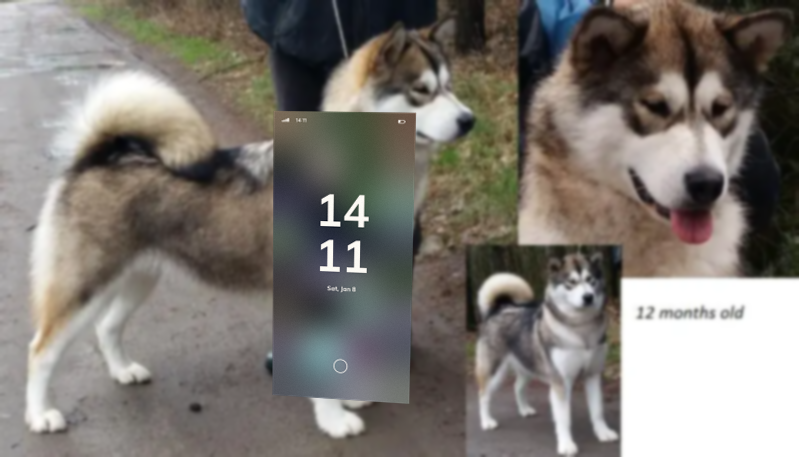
14:11
